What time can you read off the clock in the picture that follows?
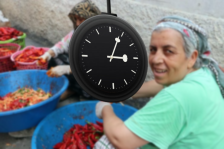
3:04
